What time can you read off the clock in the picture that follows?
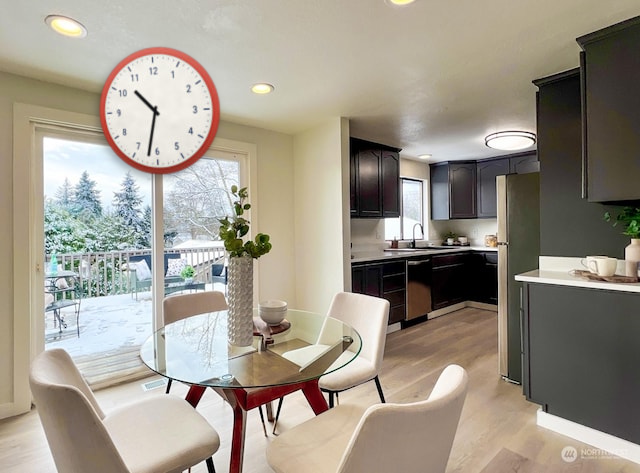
10:32
